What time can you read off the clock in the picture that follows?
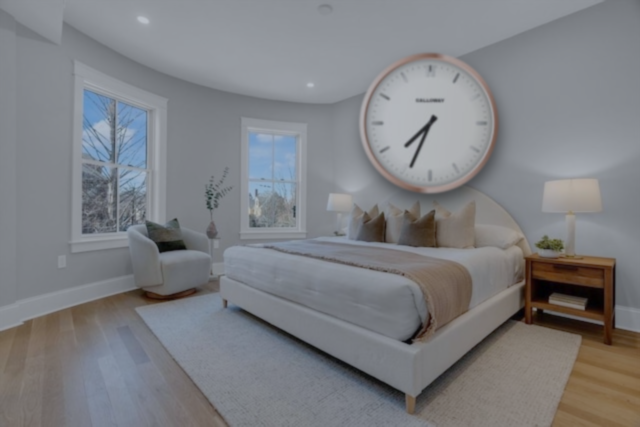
7:34
